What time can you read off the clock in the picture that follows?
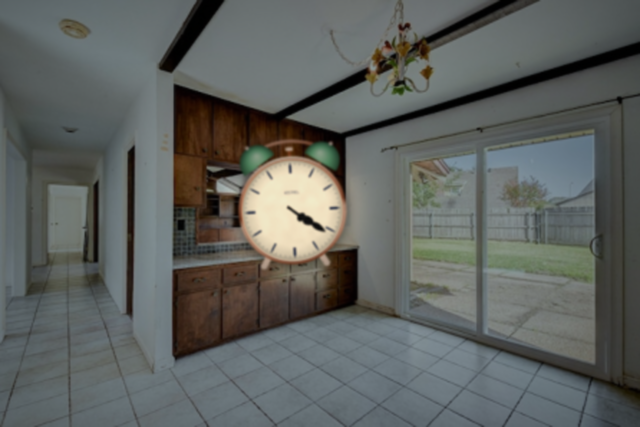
4:21
